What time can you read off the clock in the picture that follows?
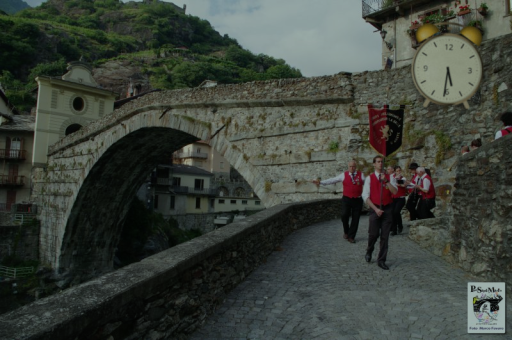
5:31
